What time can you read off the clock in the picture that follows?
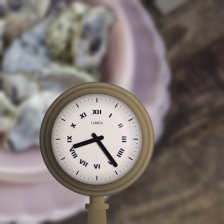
8:24
